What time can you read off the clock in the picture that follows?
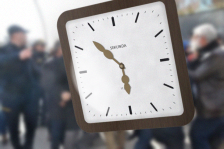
5:53
